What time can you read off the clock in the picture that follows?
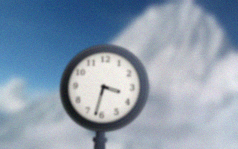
3:32
